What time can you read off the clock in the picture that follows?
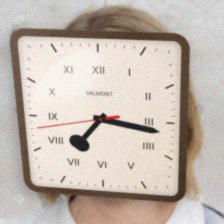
7:16:43
